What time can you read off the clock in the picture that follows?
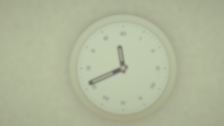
11:41
